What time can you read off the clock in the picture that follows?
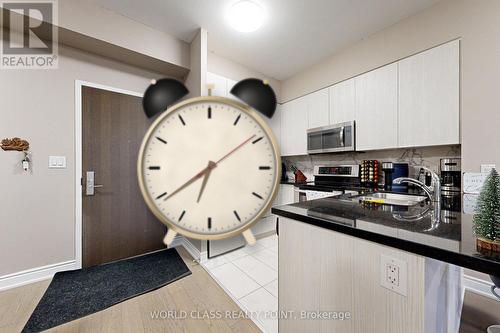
6:39:09
